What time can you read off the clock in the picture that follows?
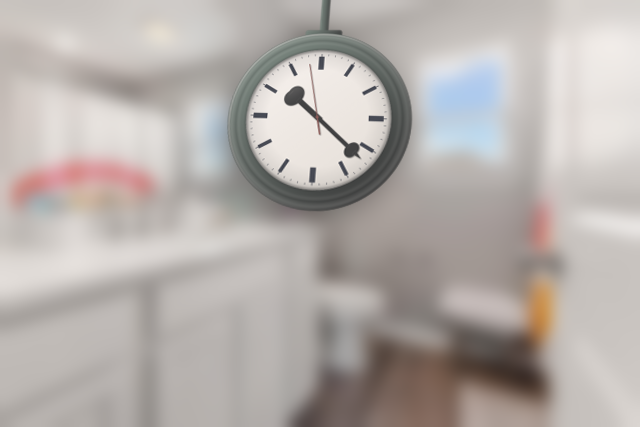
10:21:58
